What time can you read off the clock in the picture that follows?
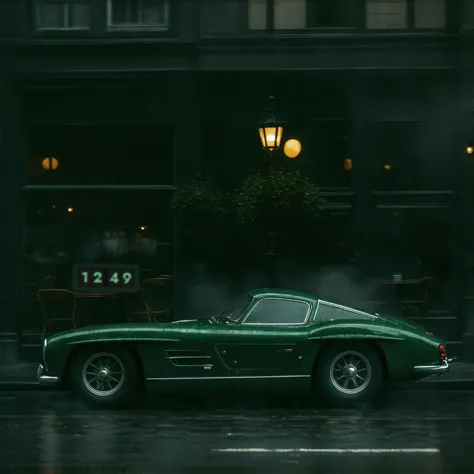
12:49
